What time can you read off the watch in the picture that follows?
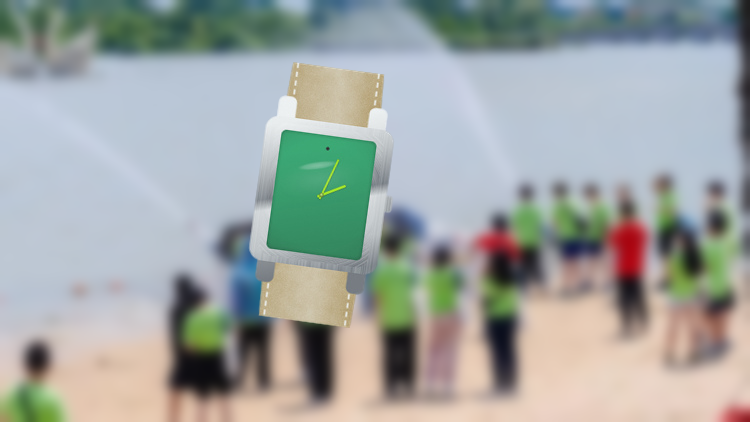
2:03
